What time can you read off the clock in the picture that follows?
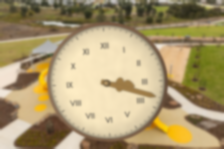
3:18
